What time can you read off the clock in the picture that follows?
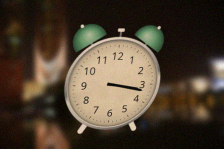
3:17
